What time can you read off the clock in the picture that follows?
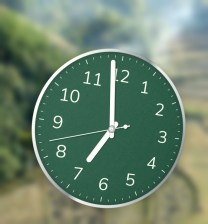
6:58:42
